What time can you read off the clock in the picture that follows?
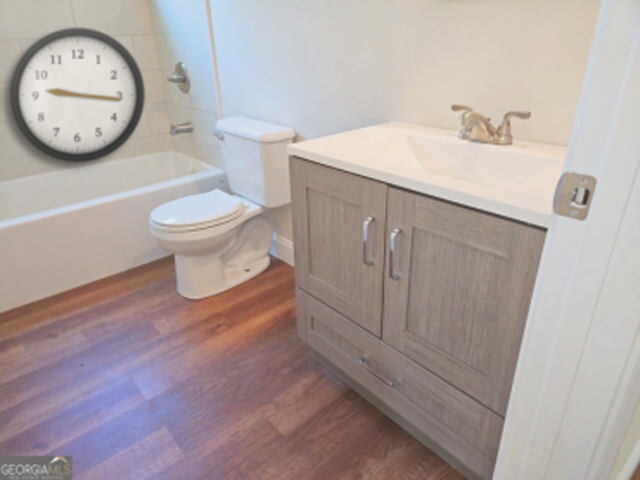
9:16
